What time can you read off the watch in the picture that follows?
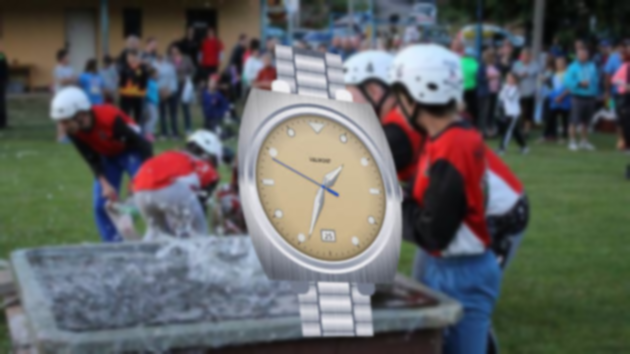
1:33:49
